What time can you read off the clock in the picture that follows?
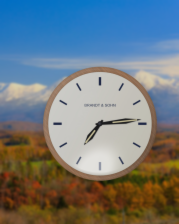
7:14
